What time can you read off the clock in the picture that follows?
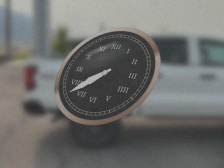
7:38
